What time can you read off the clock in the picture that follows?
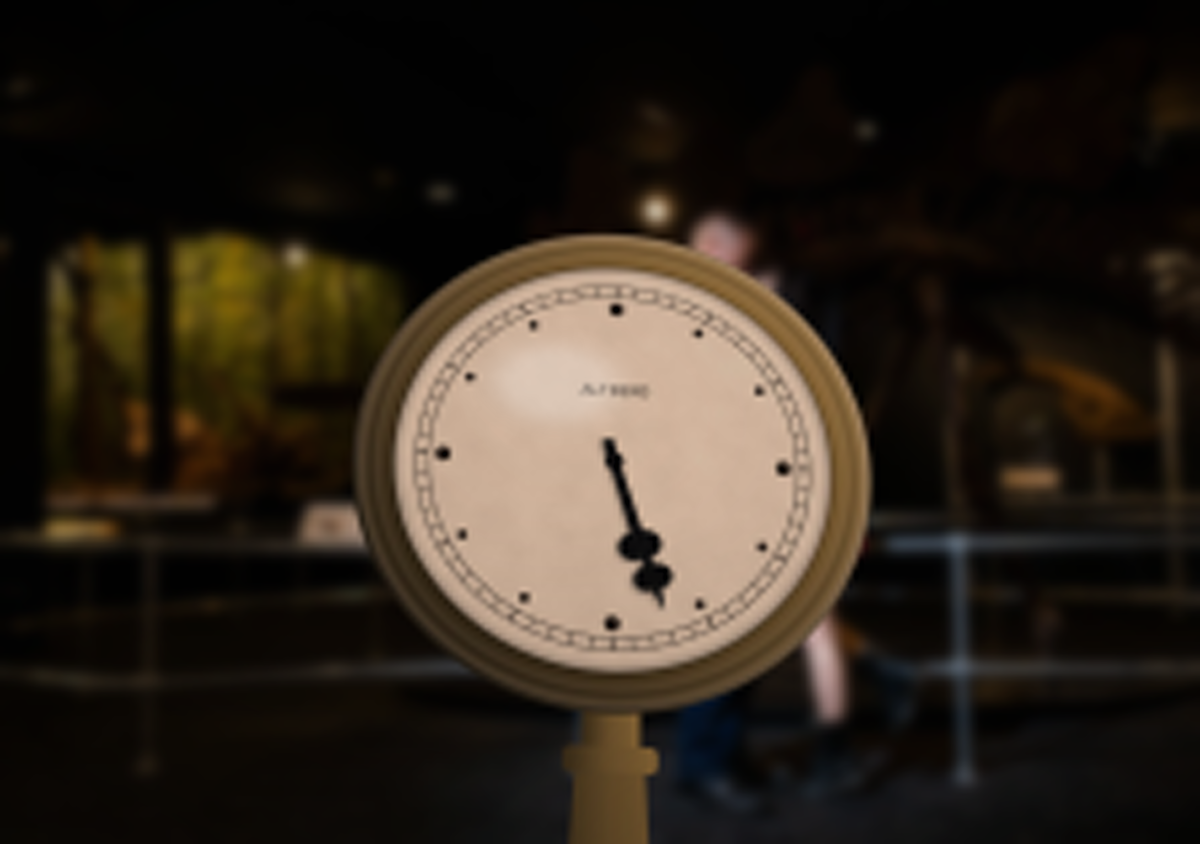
5:27
